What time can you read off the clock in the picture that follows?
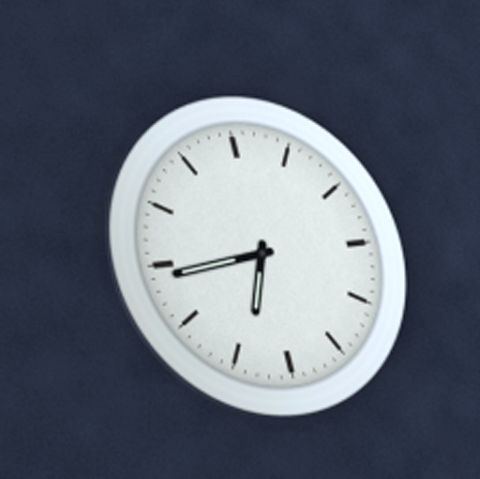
6:44
